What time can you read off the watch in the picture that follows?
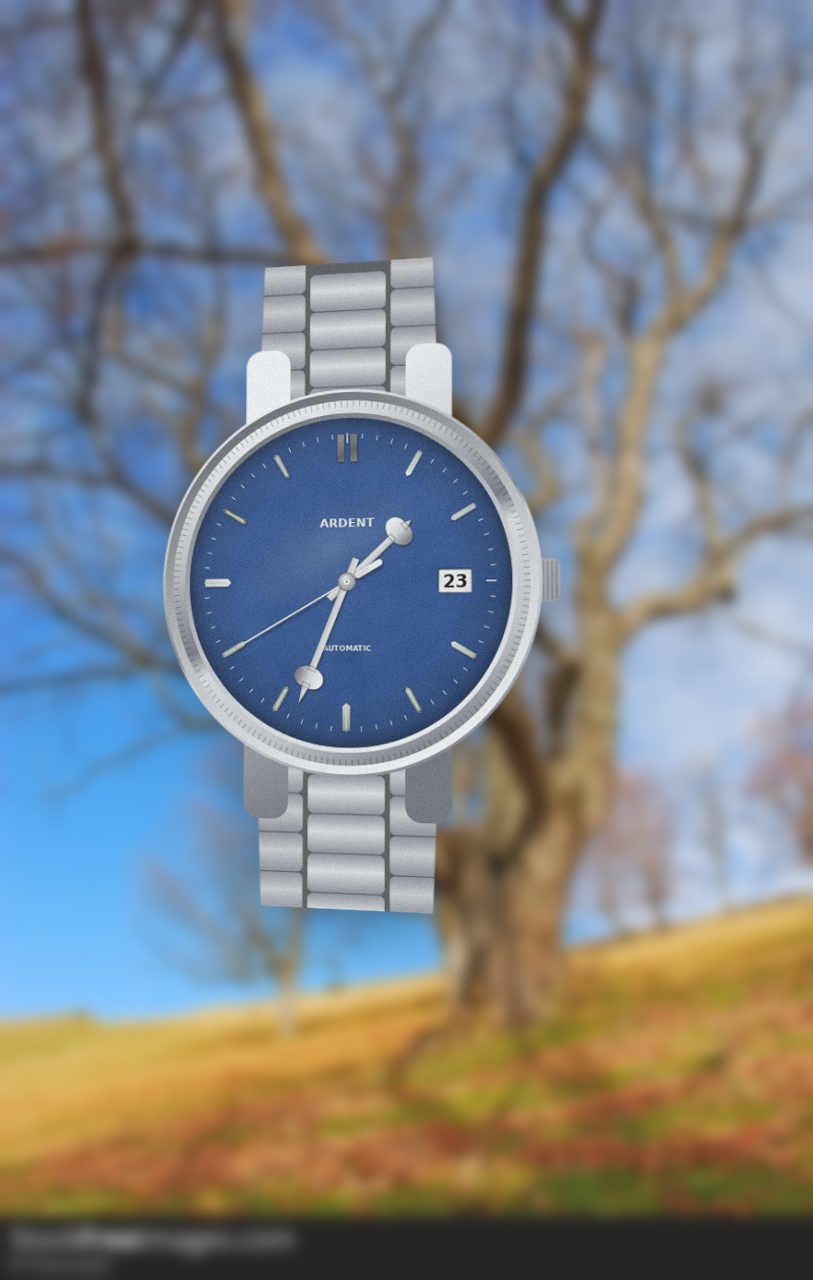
1:33:40
